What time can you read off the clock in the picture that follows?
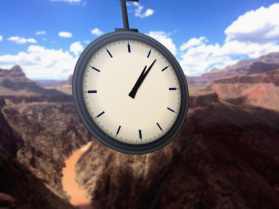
1:07
